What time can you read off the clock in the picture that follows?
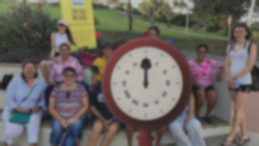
12:00
